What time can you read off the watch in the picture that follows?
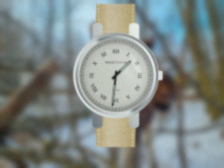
1:31
